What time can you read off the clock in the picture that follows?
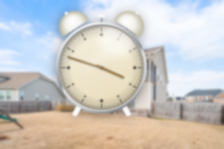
3:48
